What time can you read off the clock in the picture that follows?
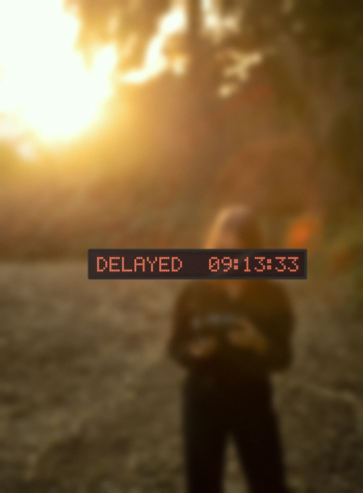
9:13:33
